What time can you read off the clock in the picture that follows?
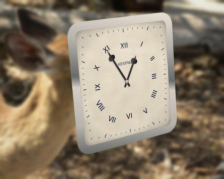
12:55
